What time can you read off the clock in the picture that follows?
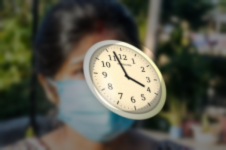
3:57
